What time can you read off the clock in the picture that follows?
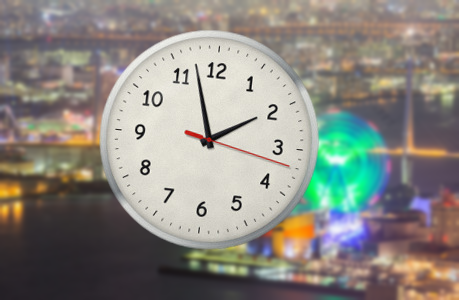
1:57:17
